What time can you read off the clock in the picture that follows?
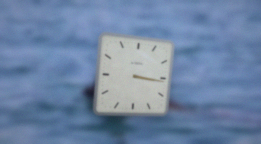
3:16
